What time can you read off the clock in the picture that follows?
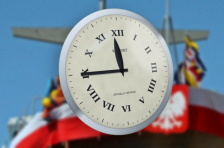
11:45
